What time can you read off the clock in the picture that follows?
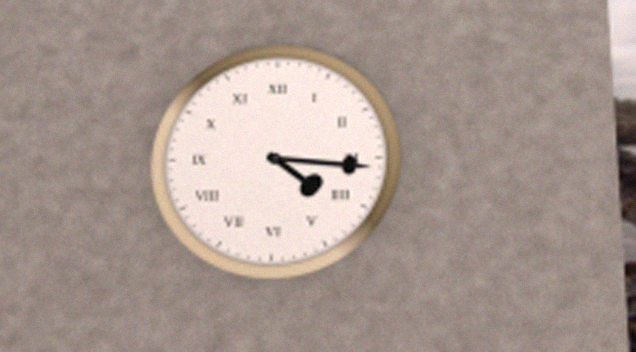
4:16
